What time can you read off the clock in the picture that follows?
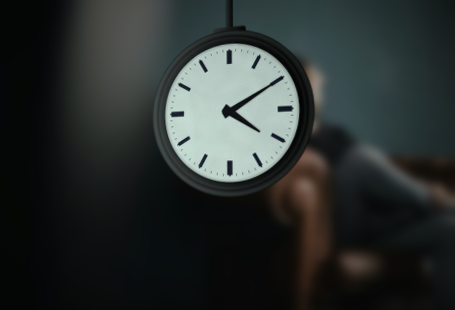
4:10
